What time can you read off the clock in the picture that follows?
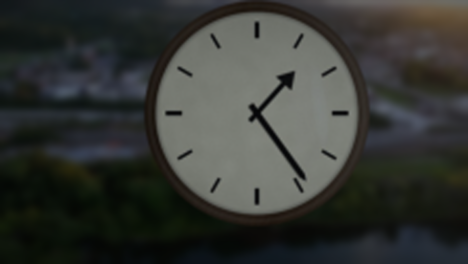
1:24
